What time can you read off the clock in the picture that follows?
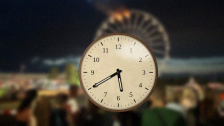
5:40
